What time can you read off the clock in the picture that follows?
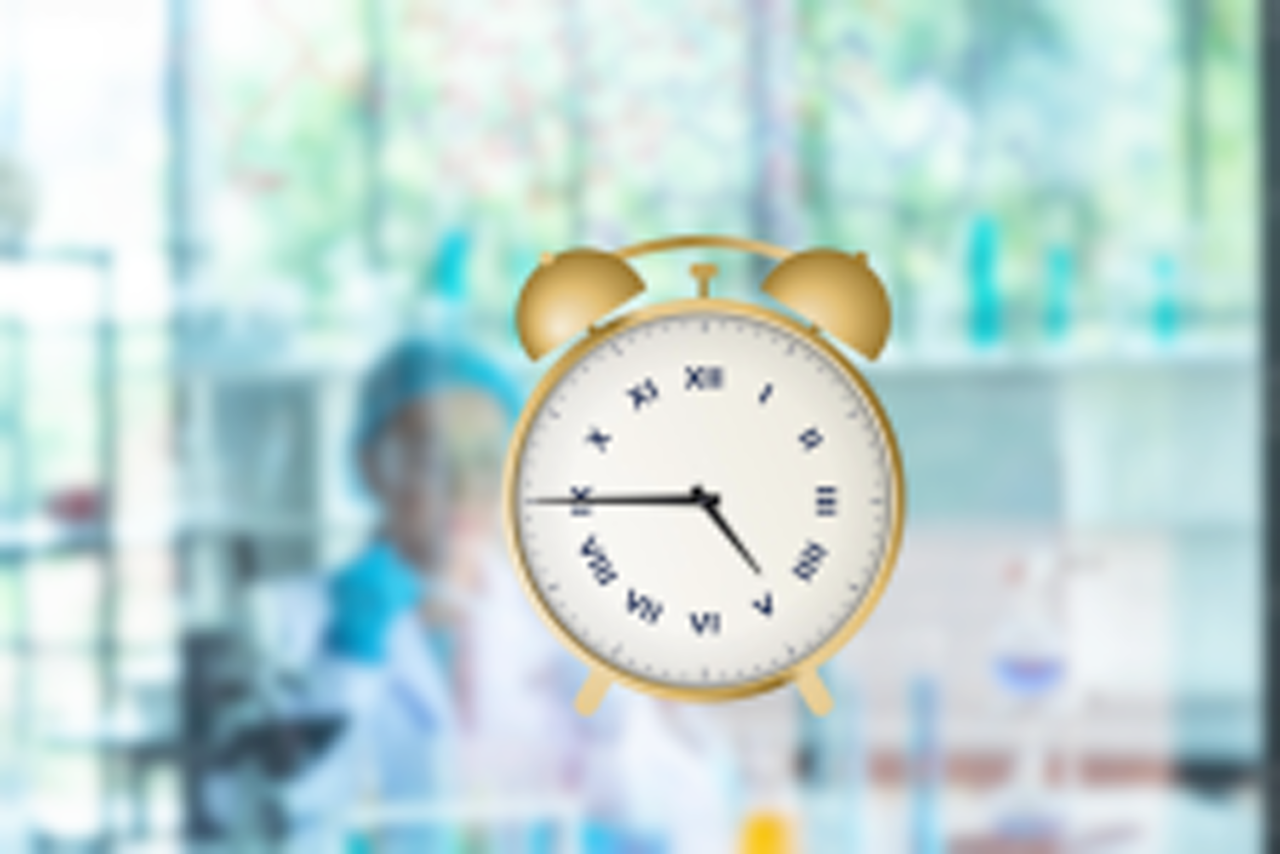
4:45
